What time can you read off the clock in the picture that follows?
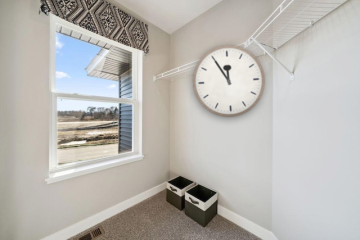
11:55
